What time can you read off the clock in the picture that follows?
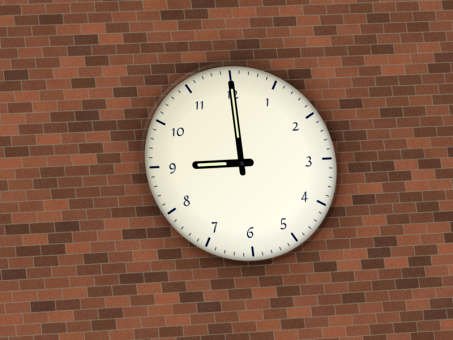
9:00
